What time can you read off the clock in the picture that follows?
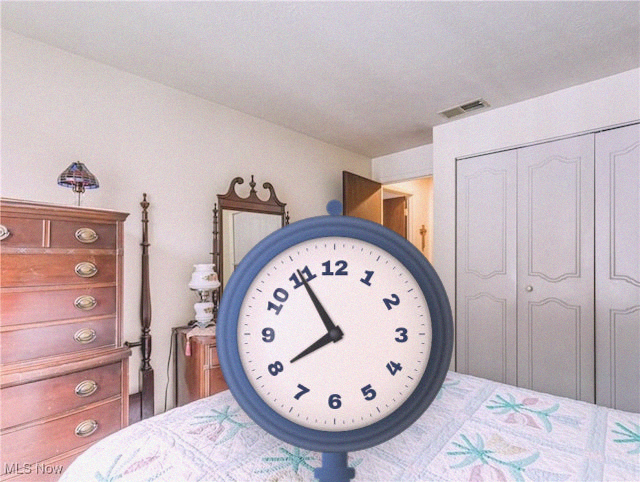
7:55
